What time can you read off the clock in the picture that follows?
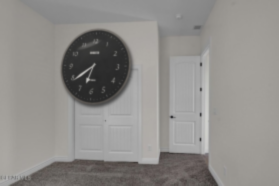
6:39
